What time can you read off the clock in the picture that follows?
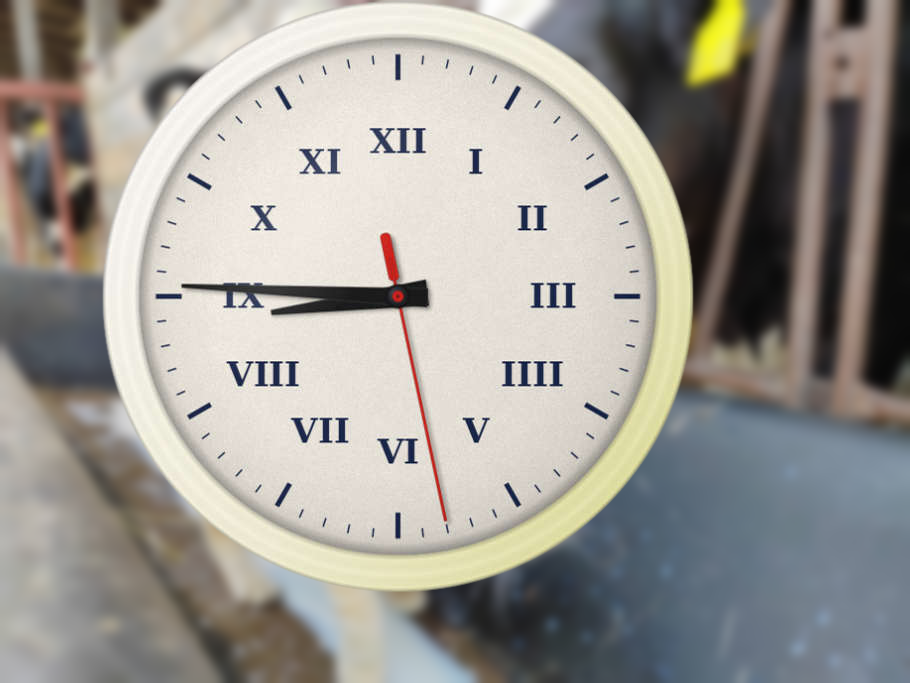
8:45:28
